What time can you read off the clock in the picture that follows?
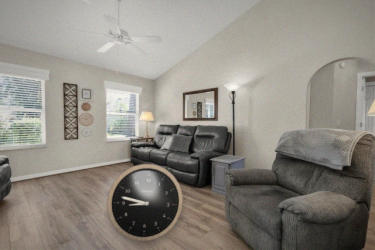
8:47
